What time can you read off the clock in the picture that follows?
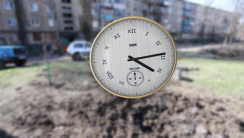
4:14
